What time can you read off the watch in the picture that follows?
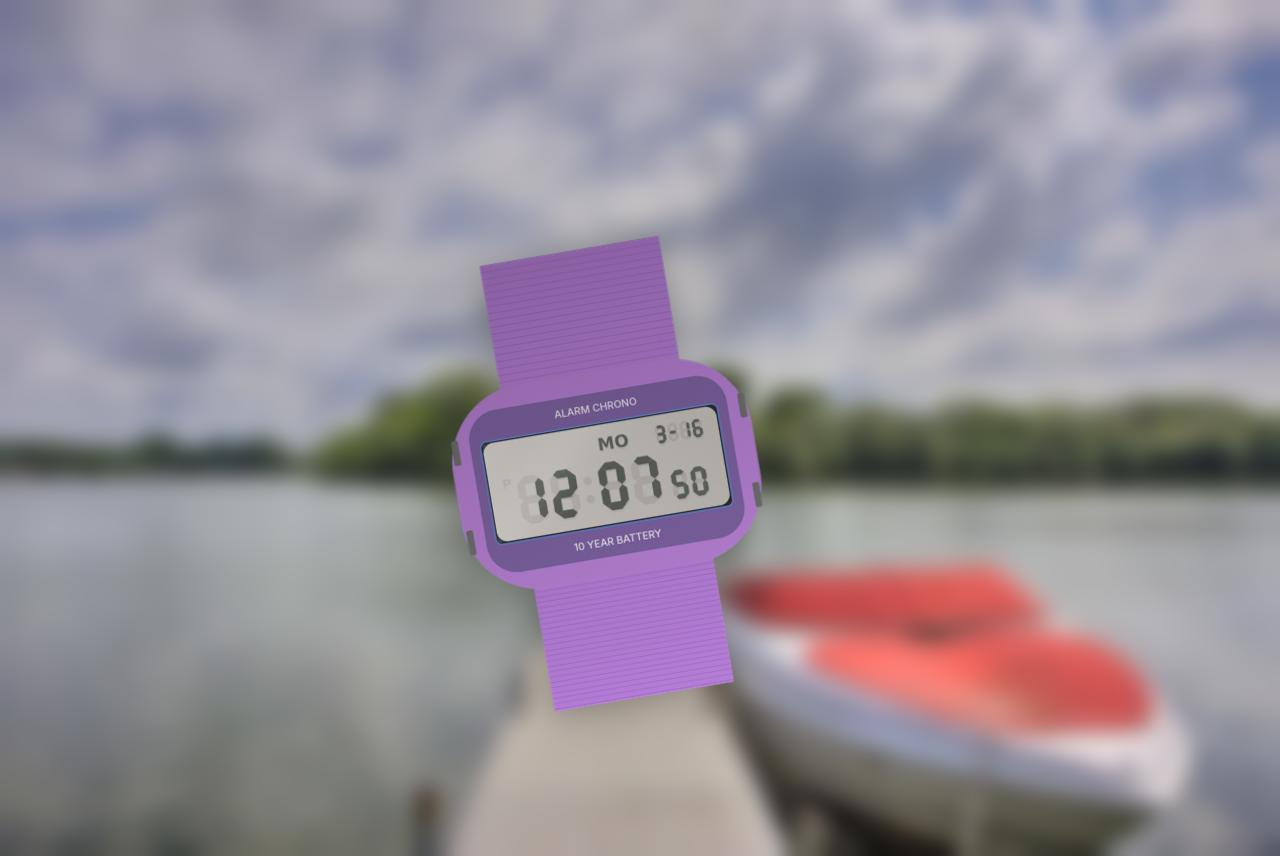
12:07:50
